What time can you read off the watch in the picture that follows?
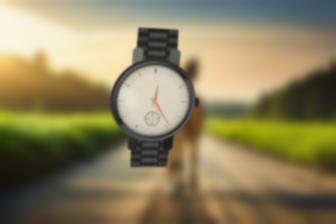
12:24
